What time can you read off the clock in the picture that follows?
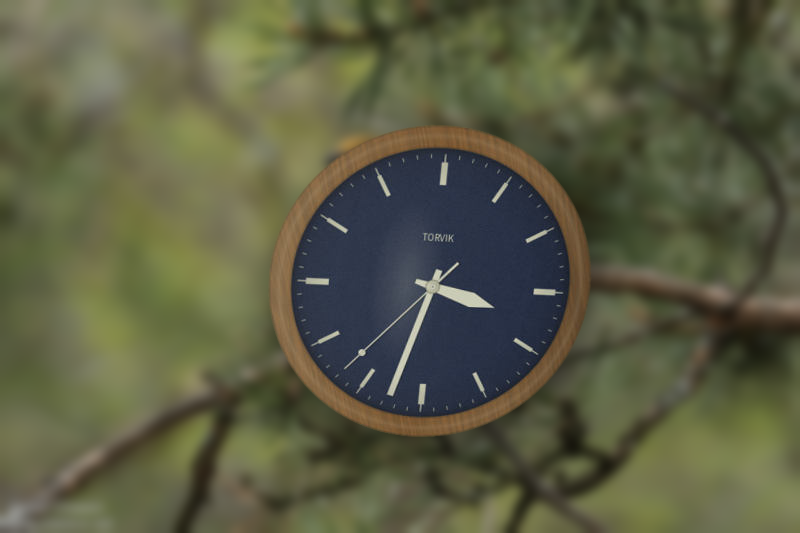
3:32:37
